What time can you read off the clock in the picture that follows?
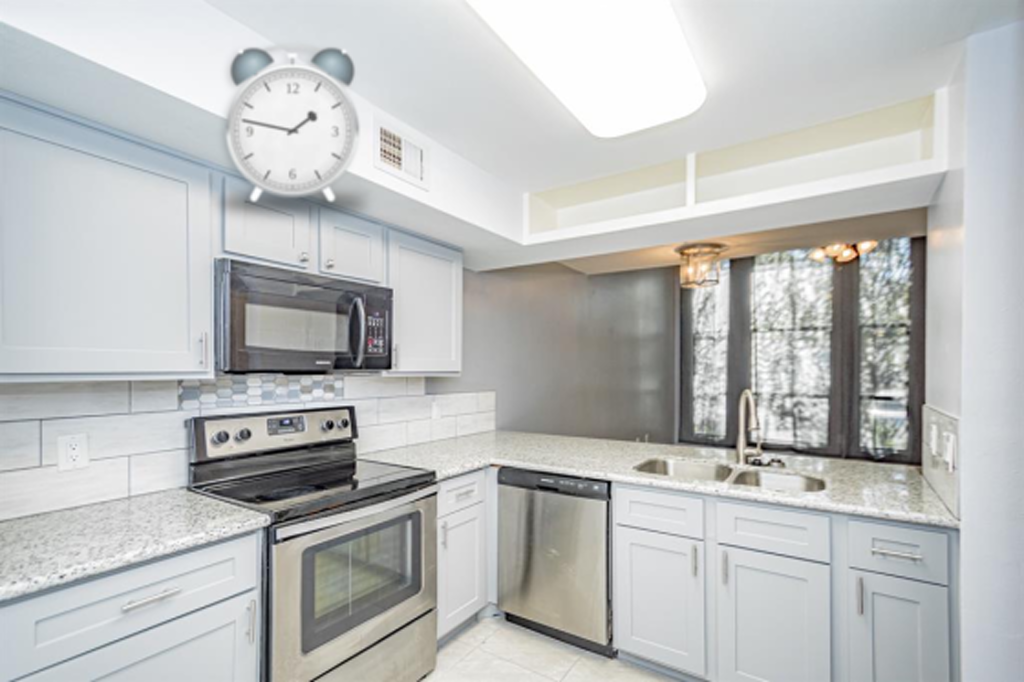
1:47
